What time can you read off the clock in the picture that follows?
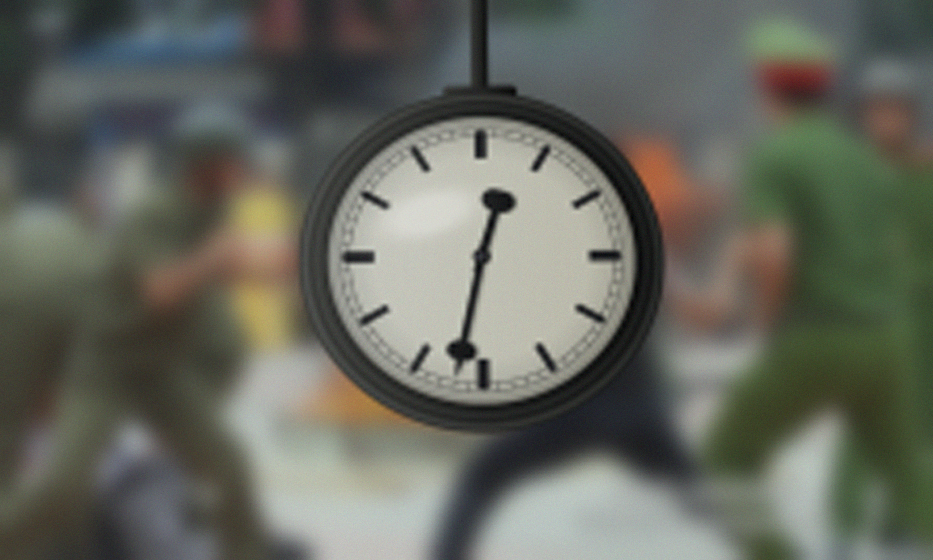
12:32
